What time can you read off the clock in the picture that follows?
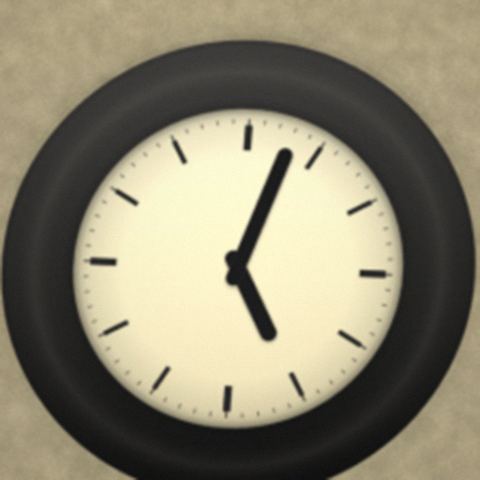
5:03
